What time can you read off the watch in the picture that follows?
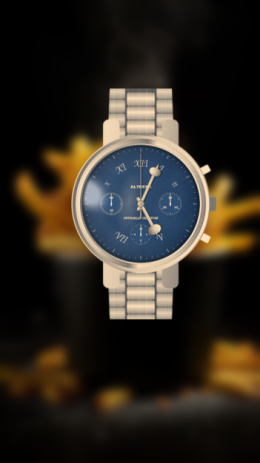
5:04
